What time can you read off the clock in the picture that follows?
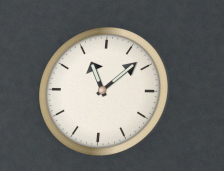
11:08
